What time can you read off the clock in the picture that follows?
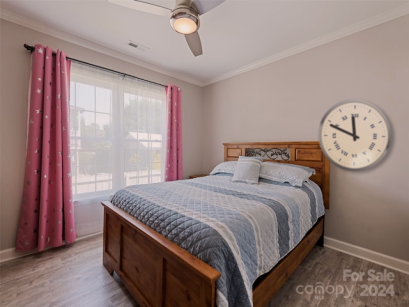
11:49
